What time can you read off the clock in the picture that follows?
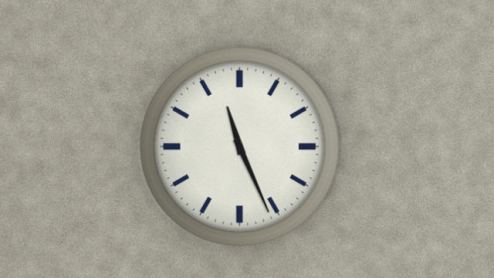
11:26
